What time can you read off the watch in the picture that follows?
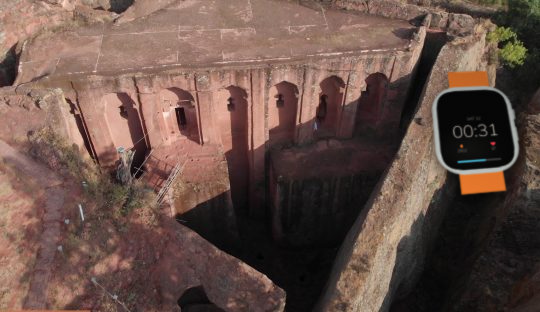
0:31
